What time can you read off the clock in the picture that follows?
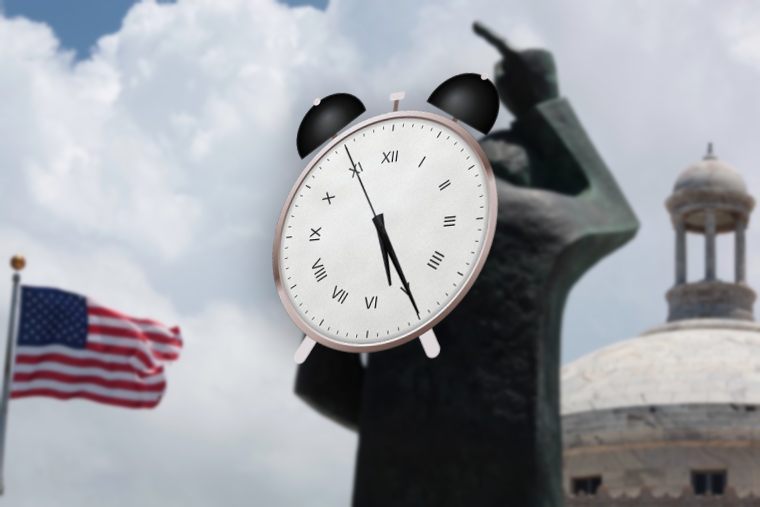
5:24:55
